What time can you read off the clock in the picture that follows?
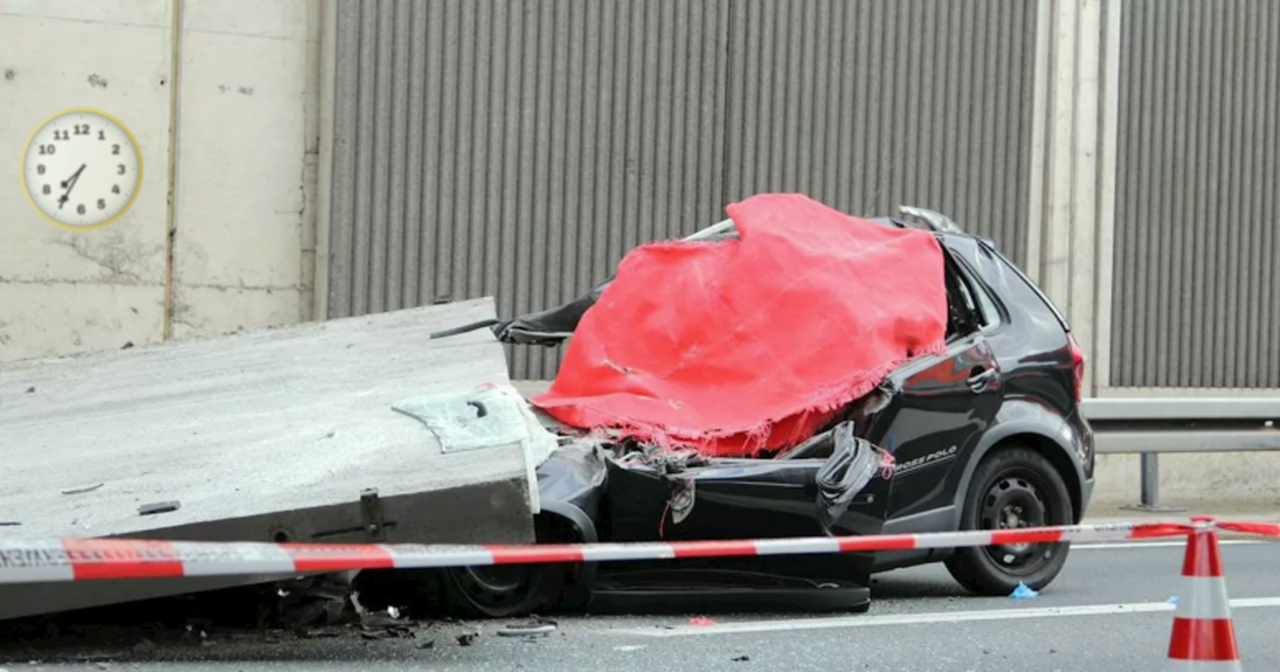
7:35
